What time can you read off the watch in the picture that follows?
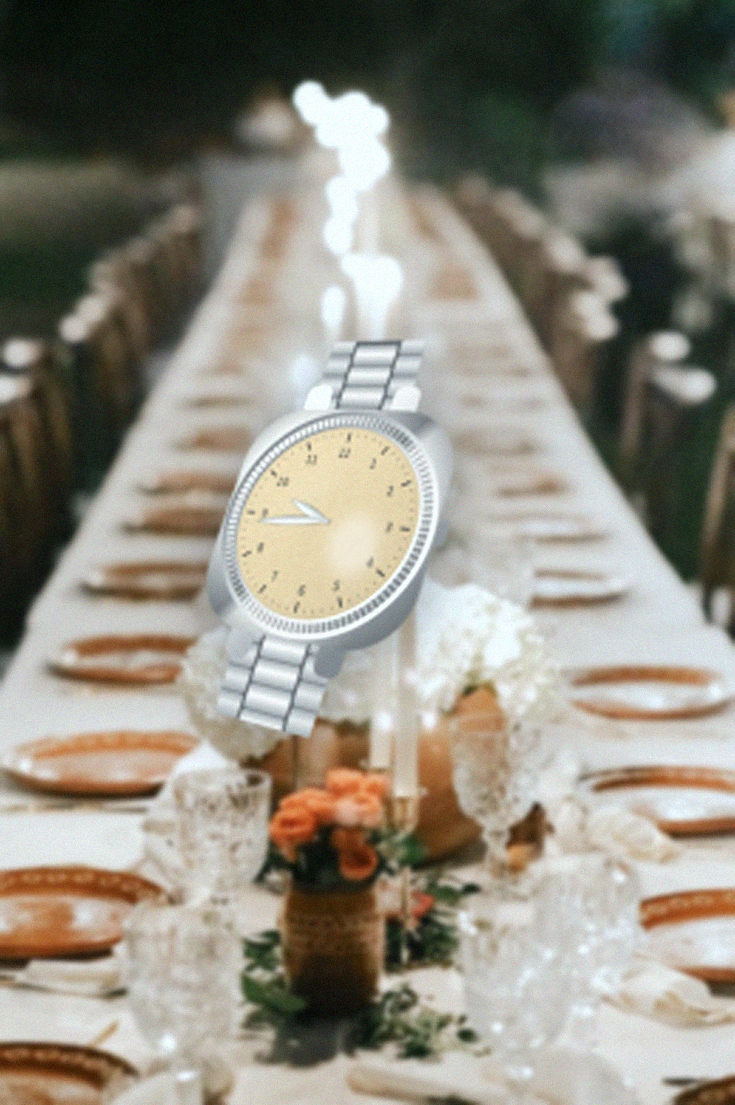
9:44
